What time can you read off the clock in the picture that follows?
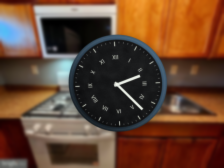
2:23
